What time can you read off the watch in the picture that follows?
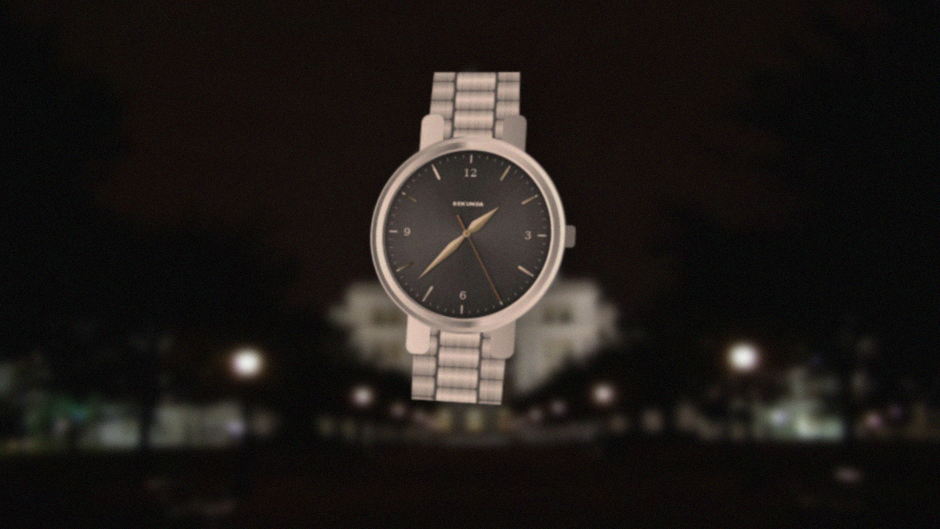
1:37:25
